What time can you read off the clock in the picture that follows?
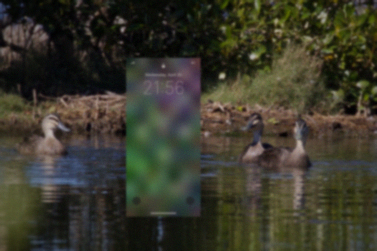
21:56
